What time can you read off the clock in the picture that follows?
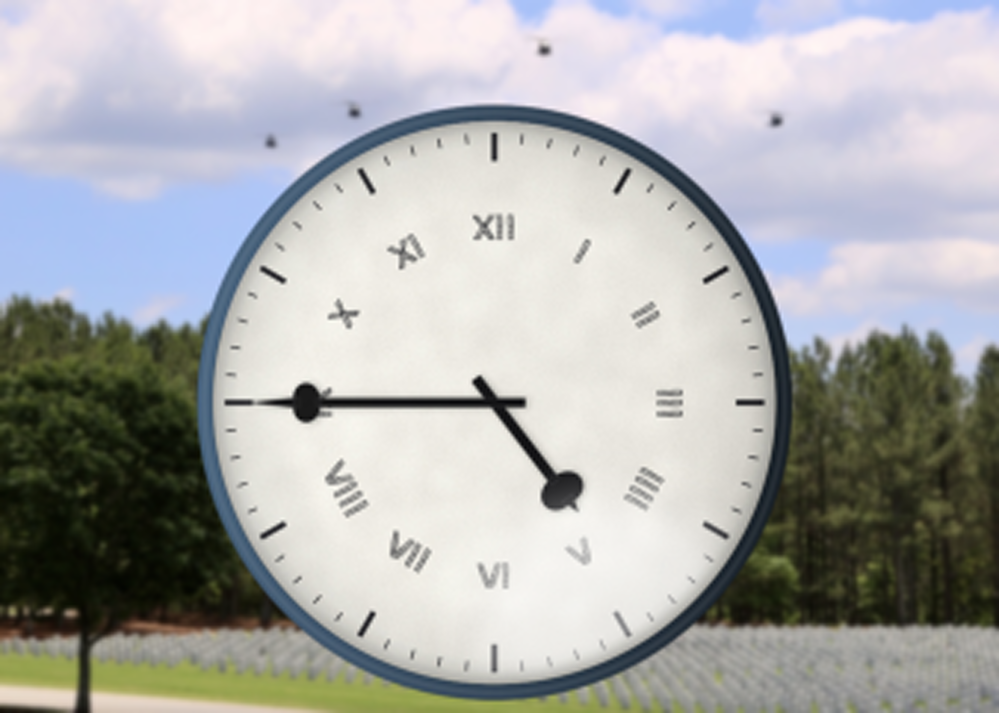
4:45
